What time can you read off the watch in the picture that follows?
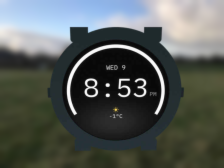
8:53
